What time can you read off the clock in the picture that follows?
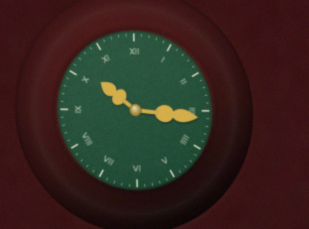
10:16
